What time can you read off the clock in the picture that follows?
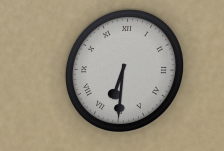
6:30
